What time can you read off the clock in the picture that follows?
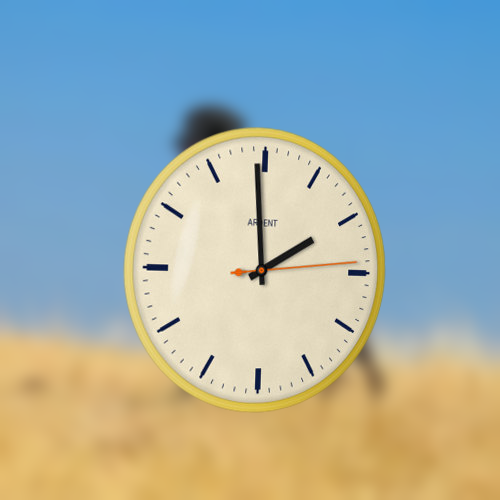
1:59:14
